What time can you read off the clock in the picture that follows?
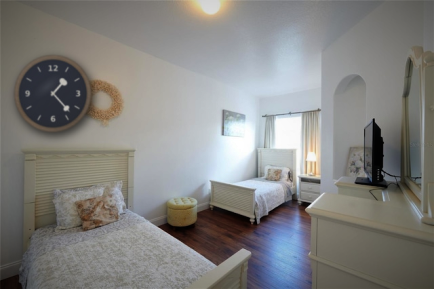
1:23
